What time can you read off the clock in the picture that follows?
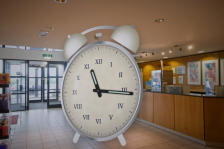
11:16
